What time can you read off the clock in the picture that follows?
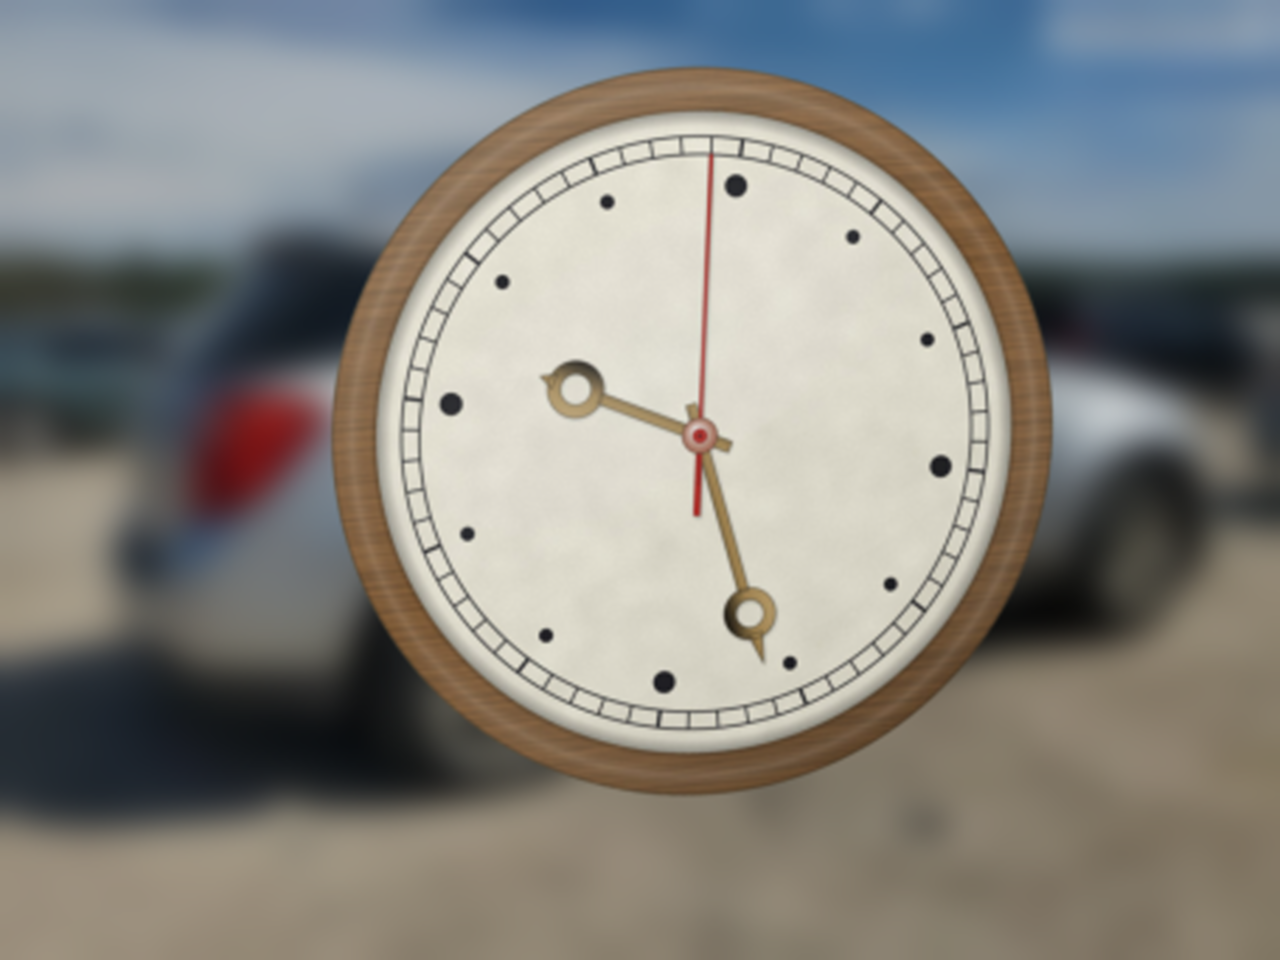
9:25:59
